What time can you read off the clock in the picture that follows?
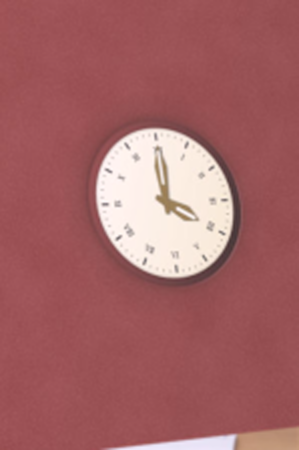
4:00
